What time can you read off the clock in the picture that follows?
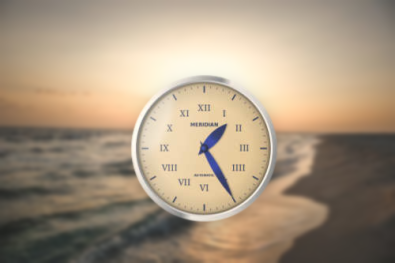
1:25
